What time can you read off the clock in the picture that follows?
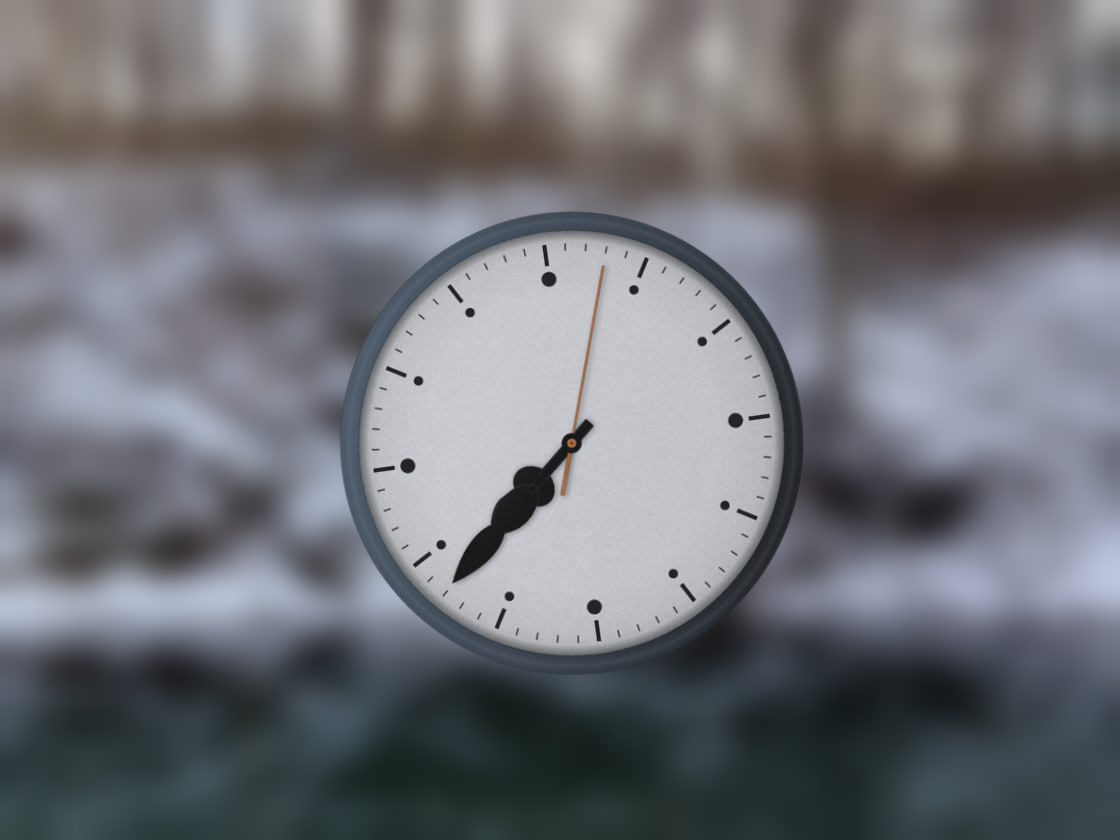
7:38:03
